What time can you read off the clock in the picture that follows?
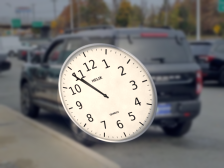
10:54
